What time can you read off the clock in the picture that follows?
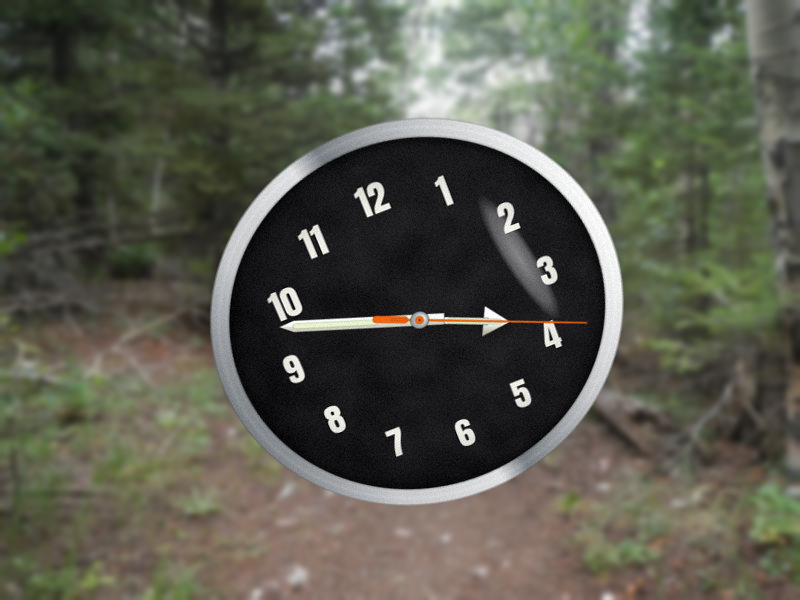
3:48:19
